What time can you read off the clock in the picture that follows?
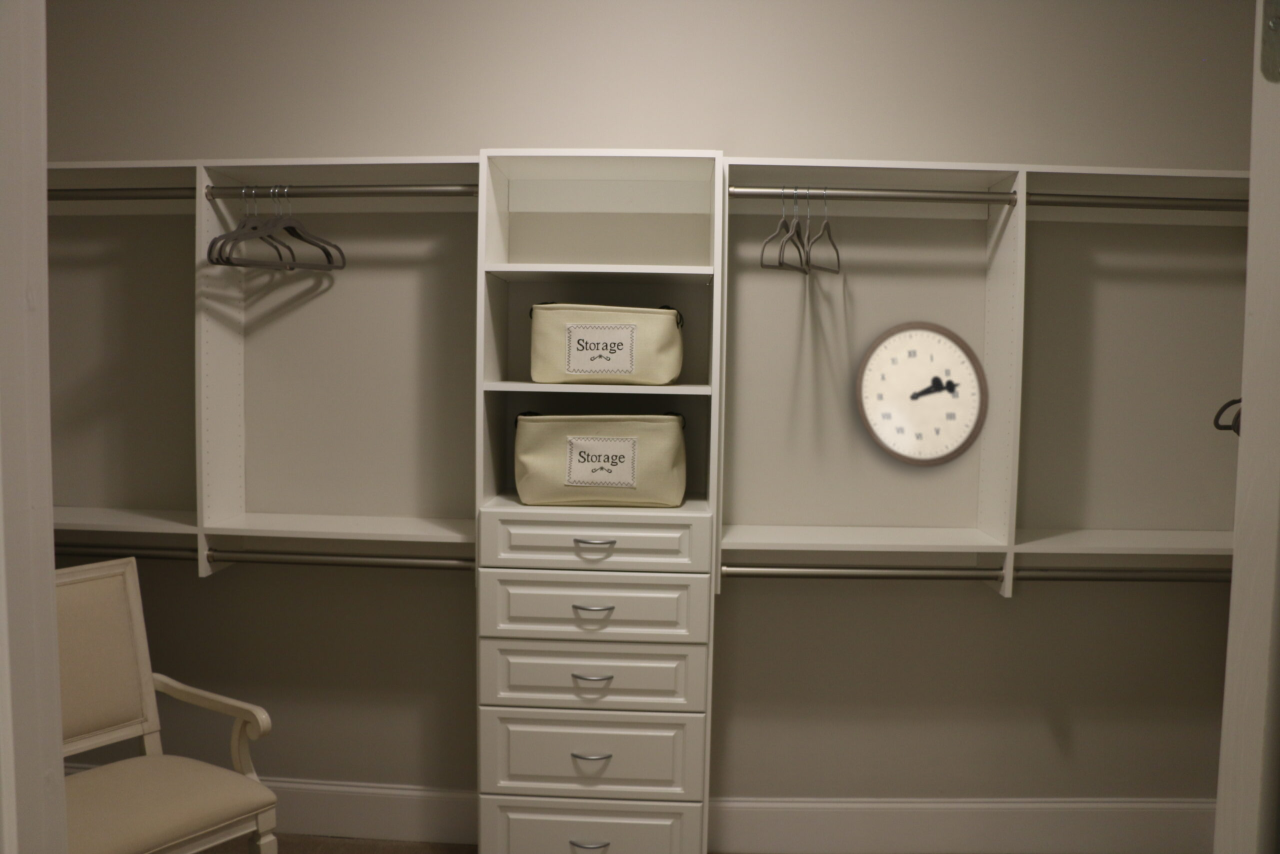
2:13
